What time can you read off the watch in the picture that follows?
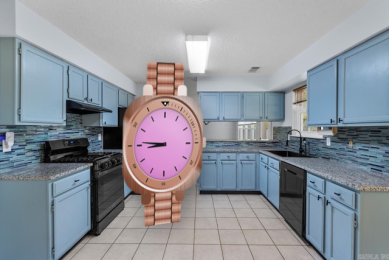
8:46
